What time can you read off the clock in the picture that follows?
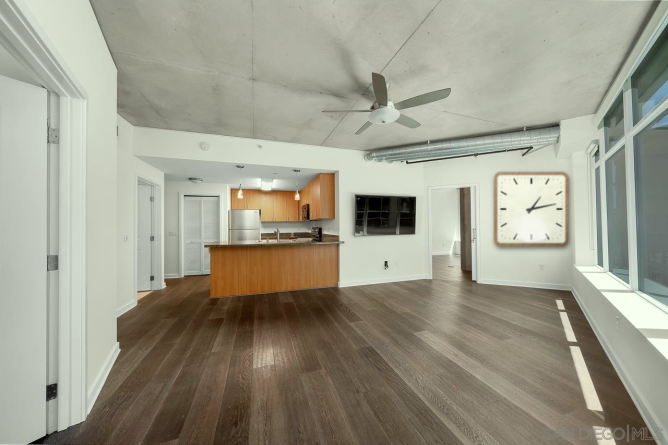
1:13
